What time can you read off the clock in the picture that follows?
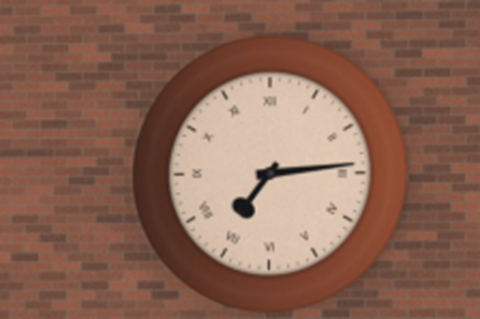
7:14
